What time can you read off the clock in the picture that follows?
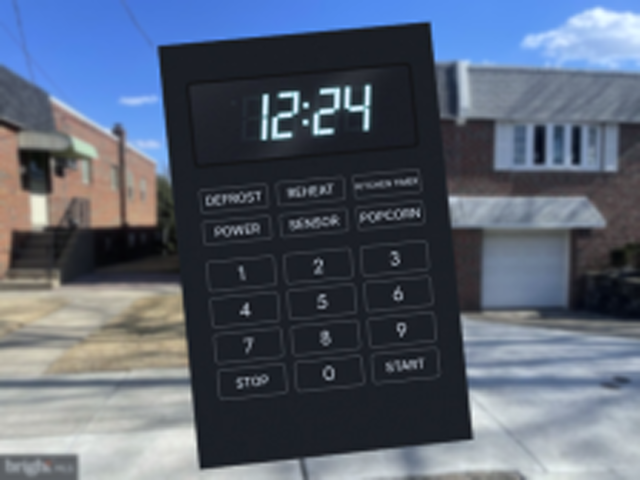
12:24
